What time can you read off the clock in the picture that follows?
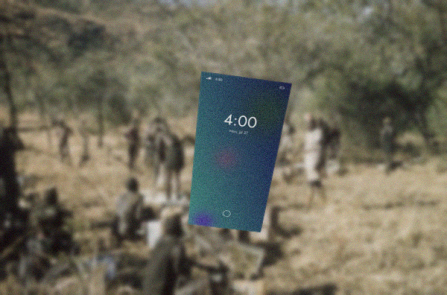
4:00
